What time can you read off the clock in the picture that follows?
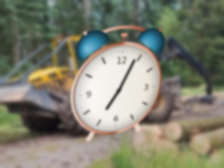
7:04
